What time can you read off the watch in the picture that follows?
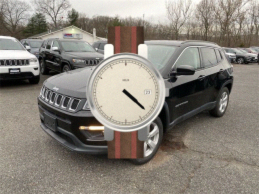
4:22
